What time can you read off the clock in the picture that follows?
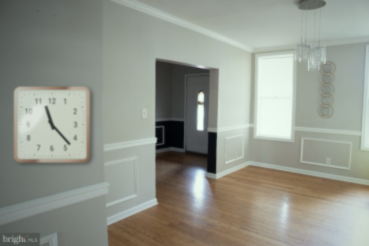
11:23
